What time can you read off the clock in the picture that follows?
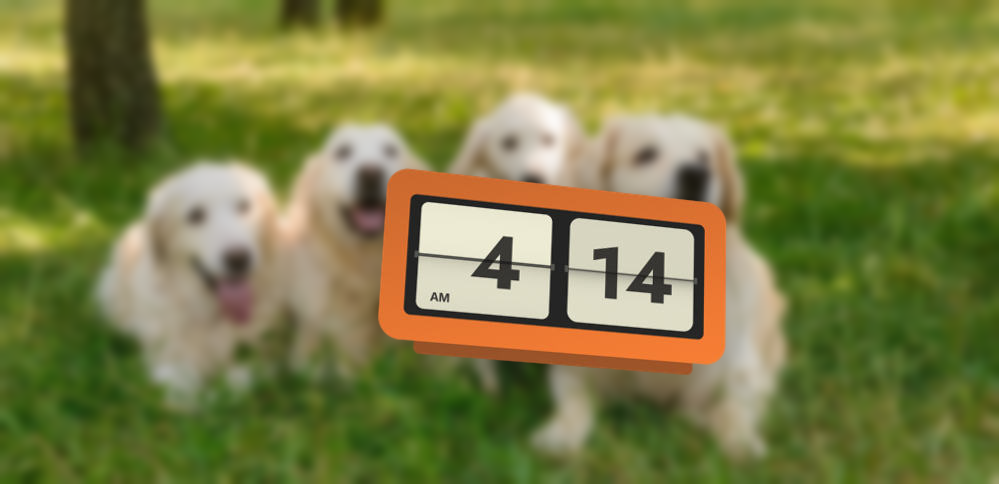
4:14
